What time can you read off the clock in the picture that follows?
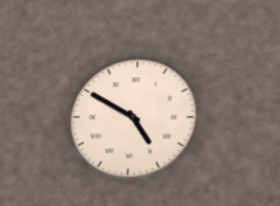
4:50
